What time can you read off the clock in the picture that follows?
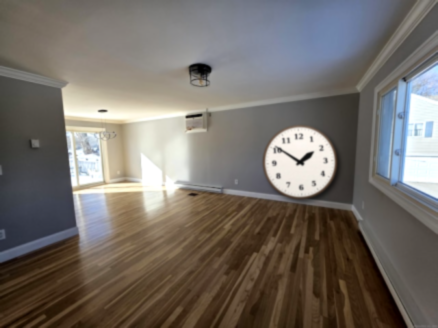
1:51
